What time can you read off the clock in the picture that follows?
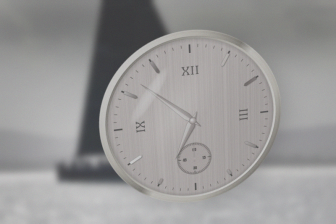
6:52
